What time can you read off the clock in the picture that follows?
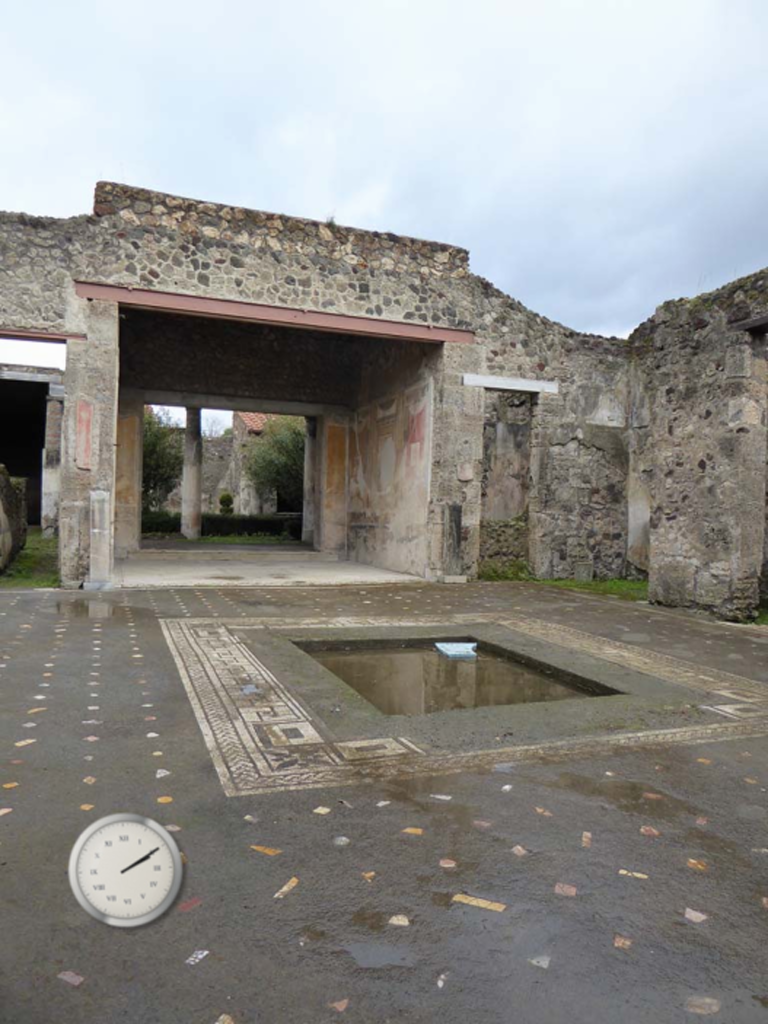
2:10
